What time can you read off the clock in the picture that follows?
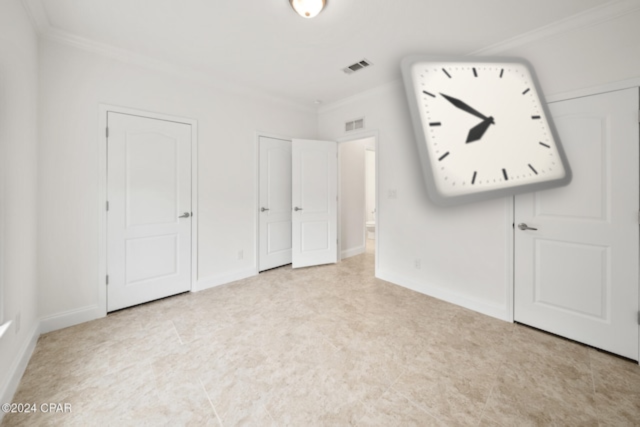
7:51
